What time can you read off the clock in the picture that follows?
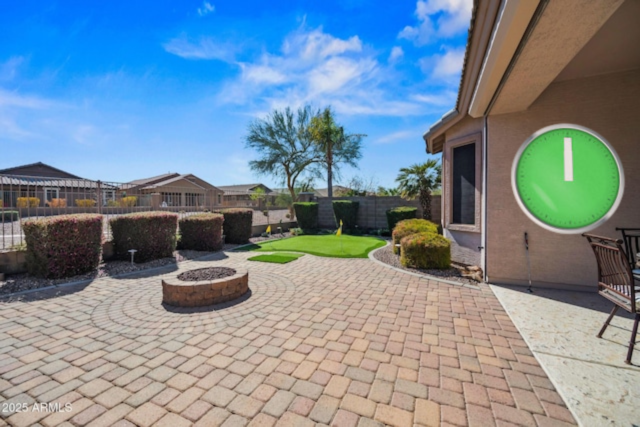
12:00
